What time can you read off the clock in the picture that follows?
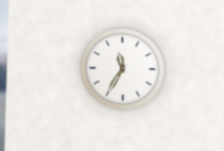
11:35
